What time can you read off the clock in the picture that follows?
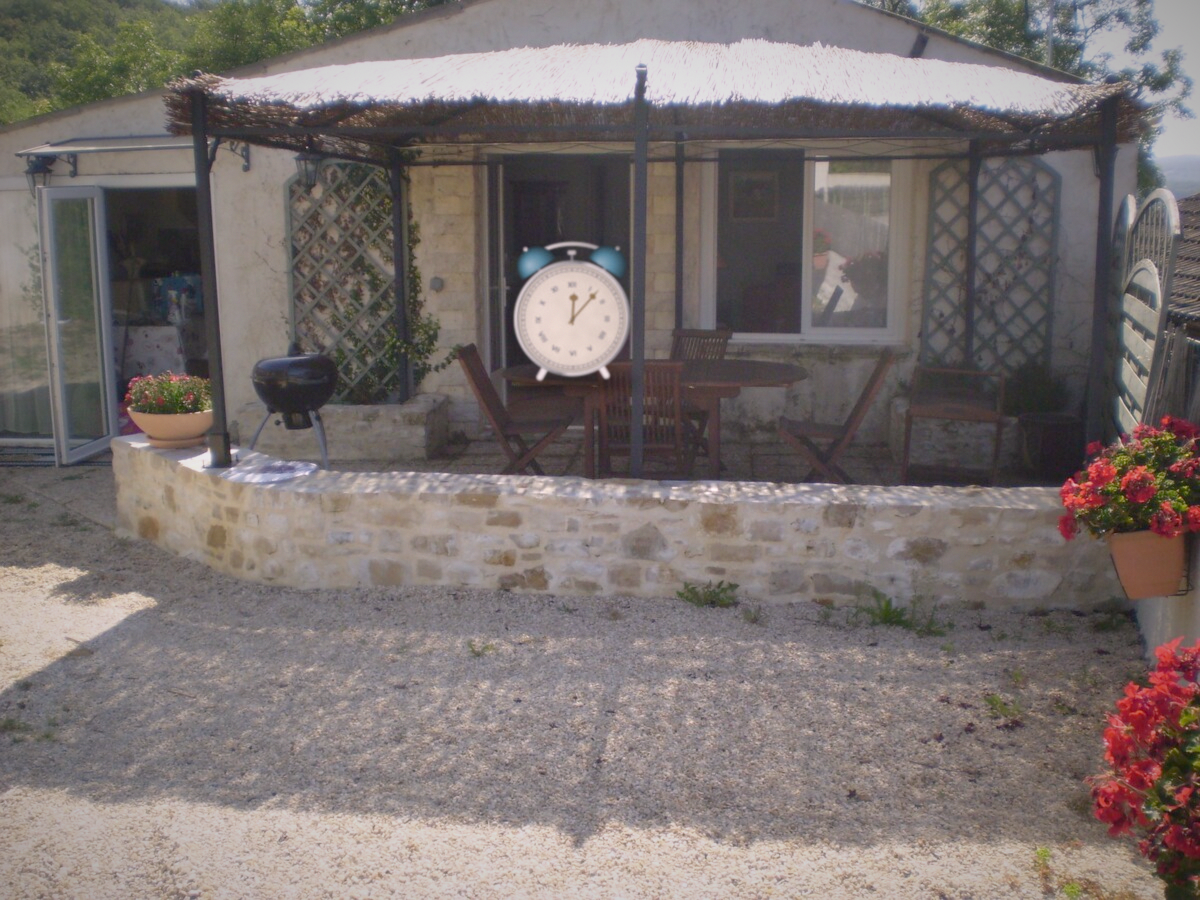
12:07
